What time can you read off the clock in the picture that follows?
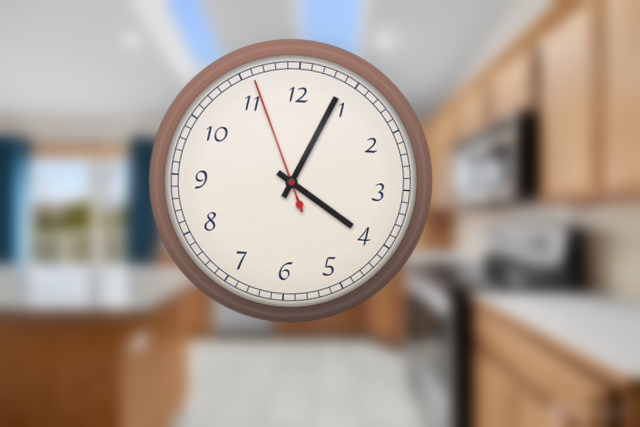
4:03:56
